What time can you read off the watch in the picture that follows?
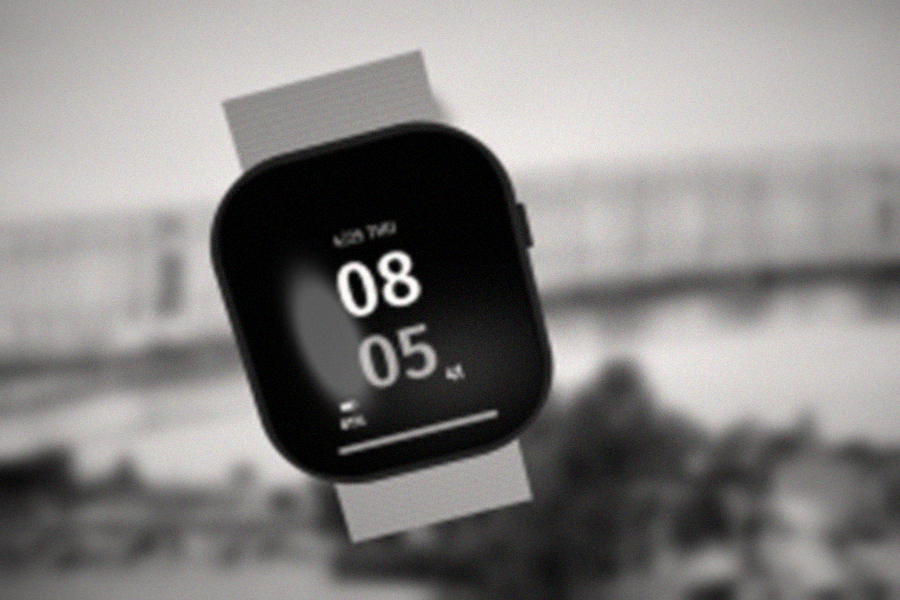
8:05
